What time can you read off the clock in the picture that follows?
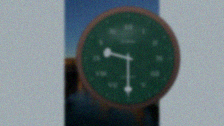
9:30
